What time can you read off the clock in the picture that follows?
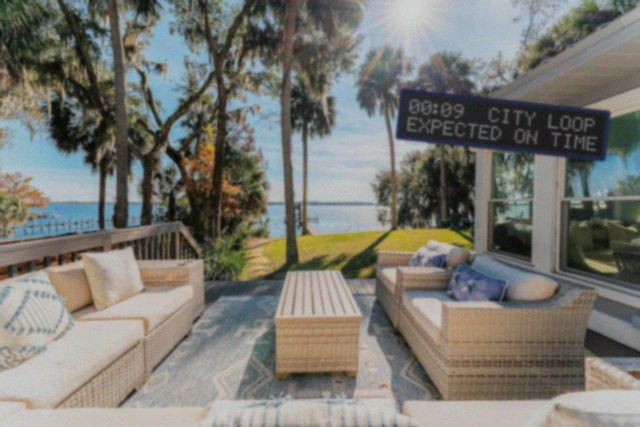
0:09
